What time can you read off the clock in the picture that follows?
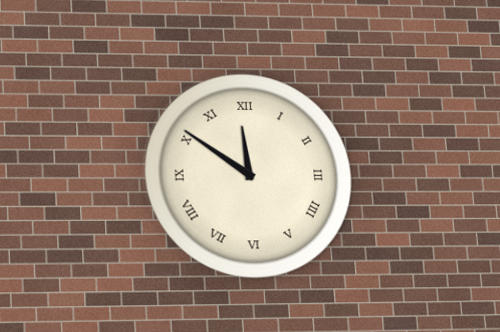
11:51
